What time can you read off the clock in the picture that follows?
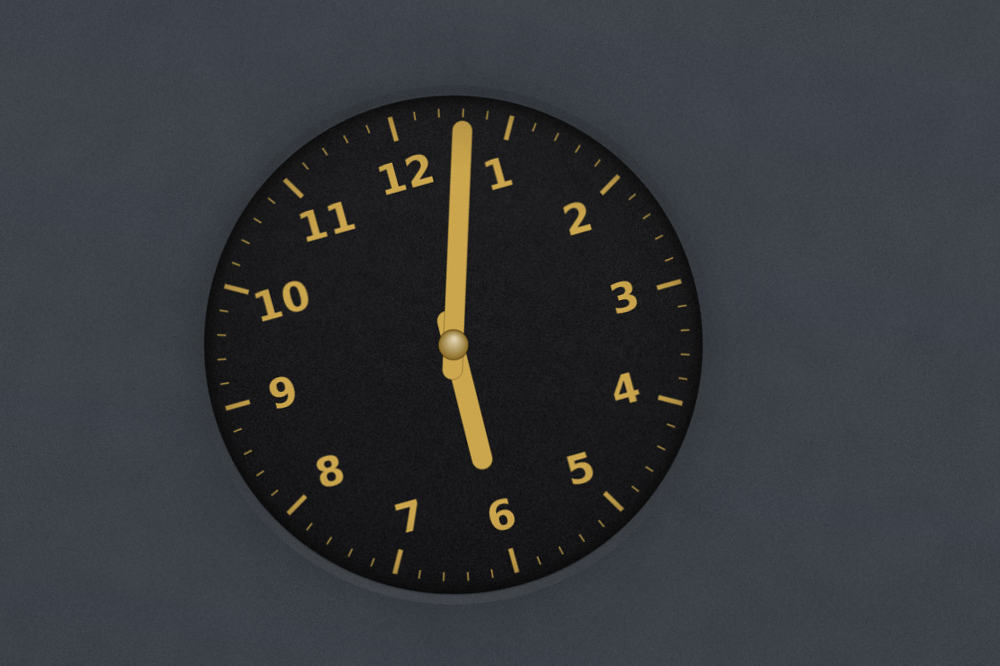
6:03
